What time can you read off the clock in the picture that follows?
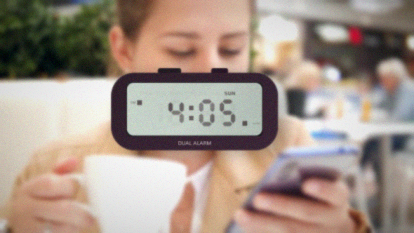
4:05
